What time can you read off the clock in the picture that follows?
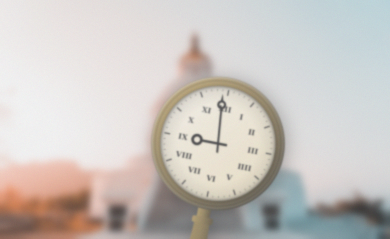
8:59
